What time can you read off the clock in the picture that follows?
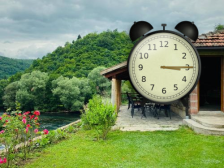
3:15
